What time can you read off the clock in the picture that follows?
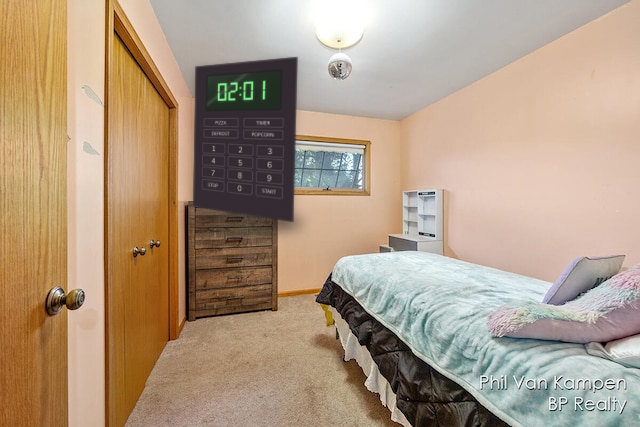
2:01
